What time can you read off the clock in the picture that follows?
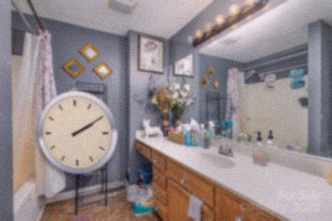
2:10
